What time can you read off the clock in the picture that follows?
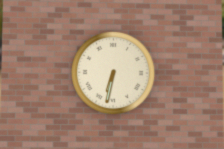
6:32
